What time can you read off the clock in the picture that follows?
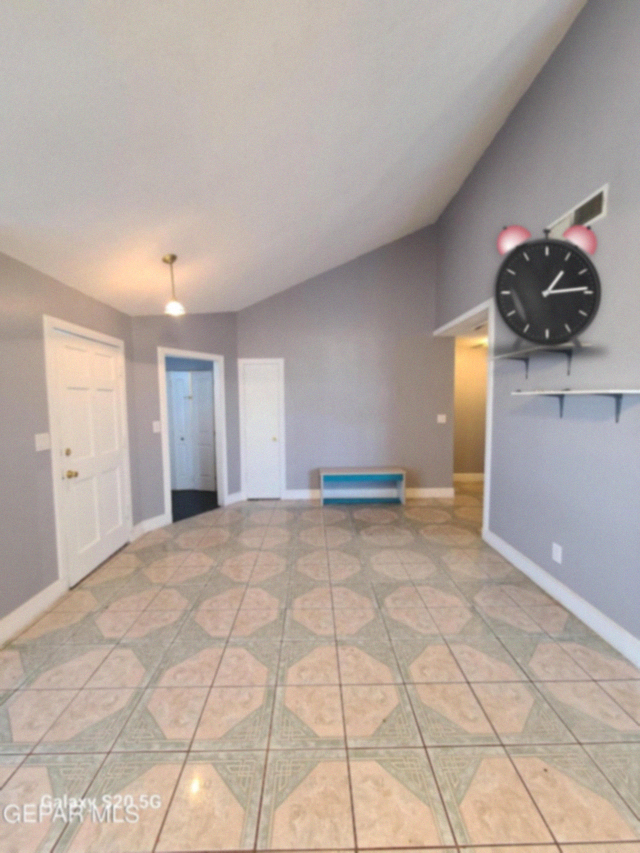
1:14
